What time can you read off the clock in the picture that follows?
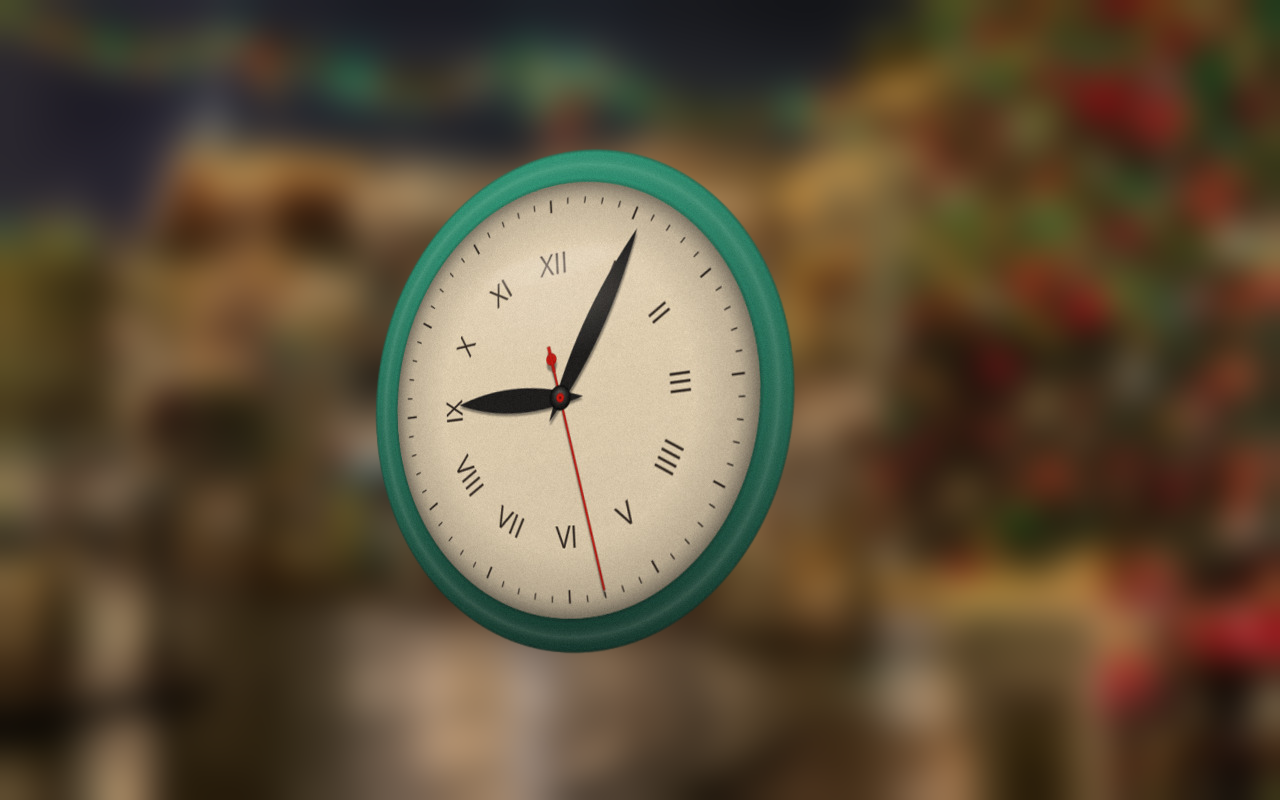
9:05:28
